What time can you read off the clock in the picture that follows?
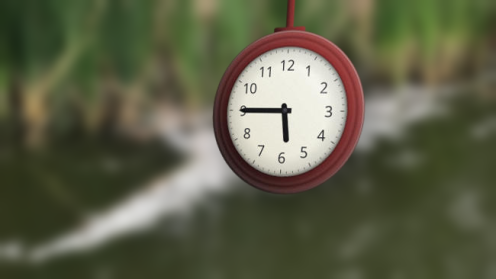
5:45
